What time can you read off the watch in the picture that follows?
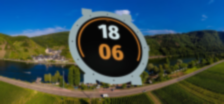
18:06
